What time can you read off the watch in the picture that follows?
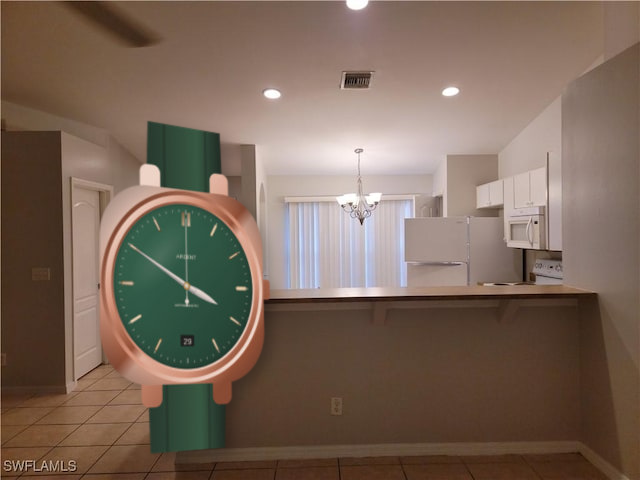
3:50:00
